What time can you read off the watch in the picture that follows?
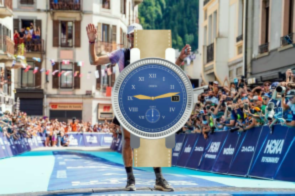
9:13
